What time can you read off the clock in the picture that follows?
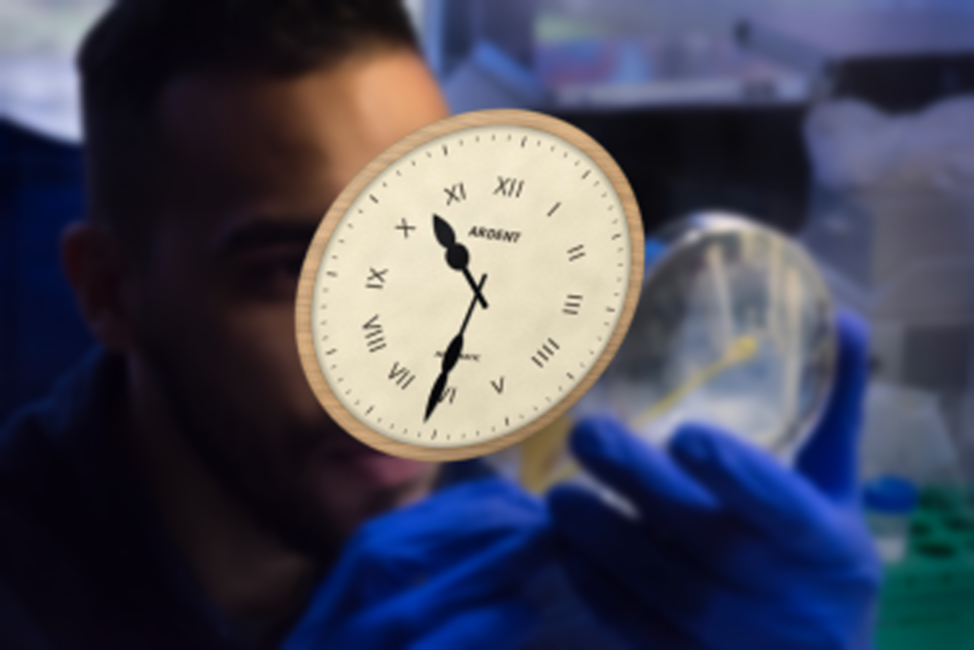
10:31
